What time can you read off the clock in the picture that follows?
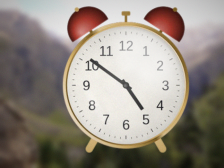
4:51
